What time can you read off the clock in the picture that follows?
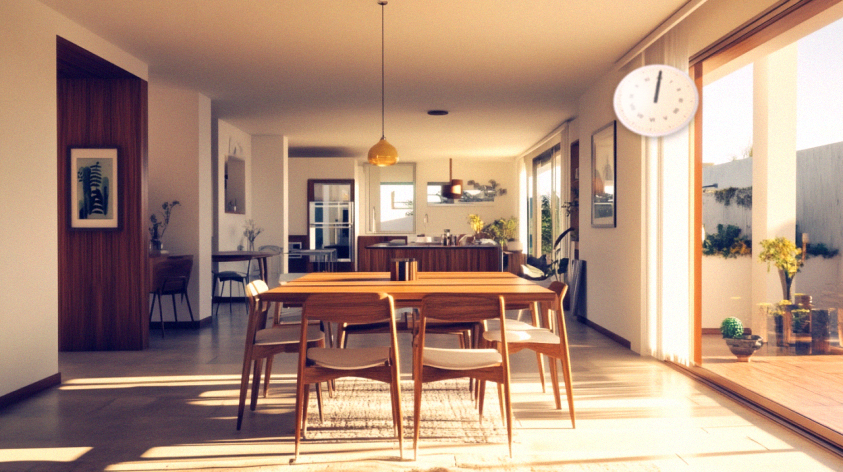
12:00
